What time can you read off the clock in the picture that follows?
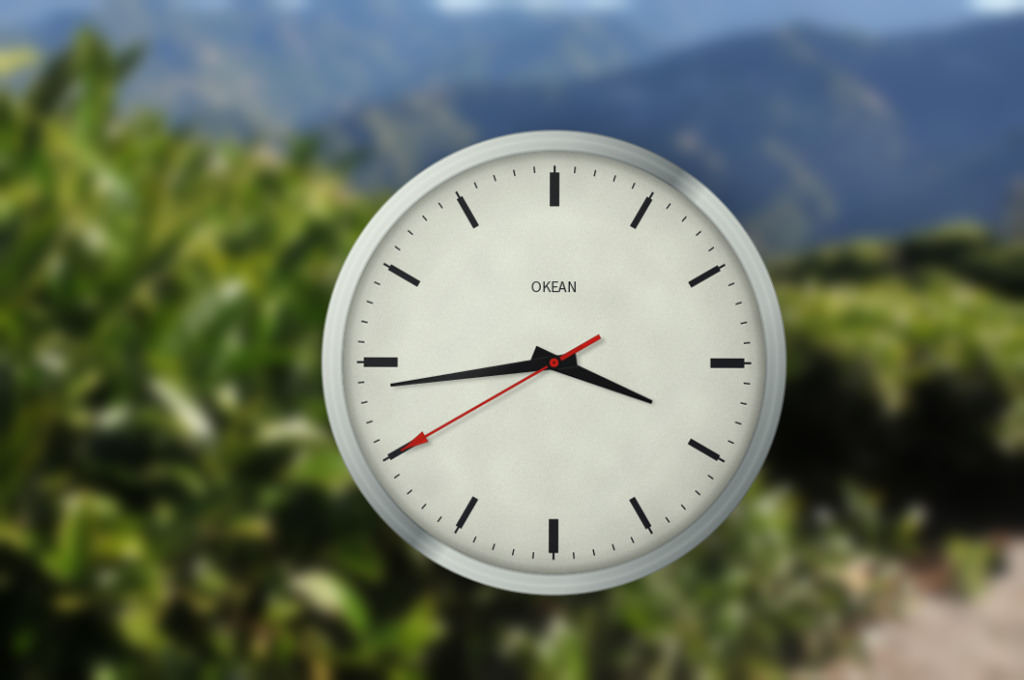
3:43:40
